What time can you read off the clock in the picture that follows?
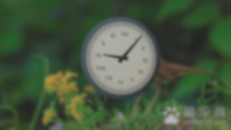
9:06
